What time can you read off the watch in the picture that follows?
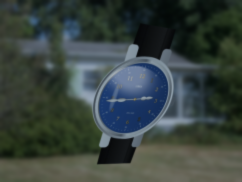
2:44
